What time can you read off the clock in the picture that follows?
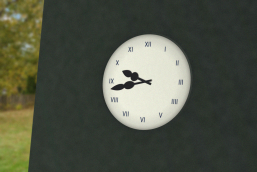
9:43
